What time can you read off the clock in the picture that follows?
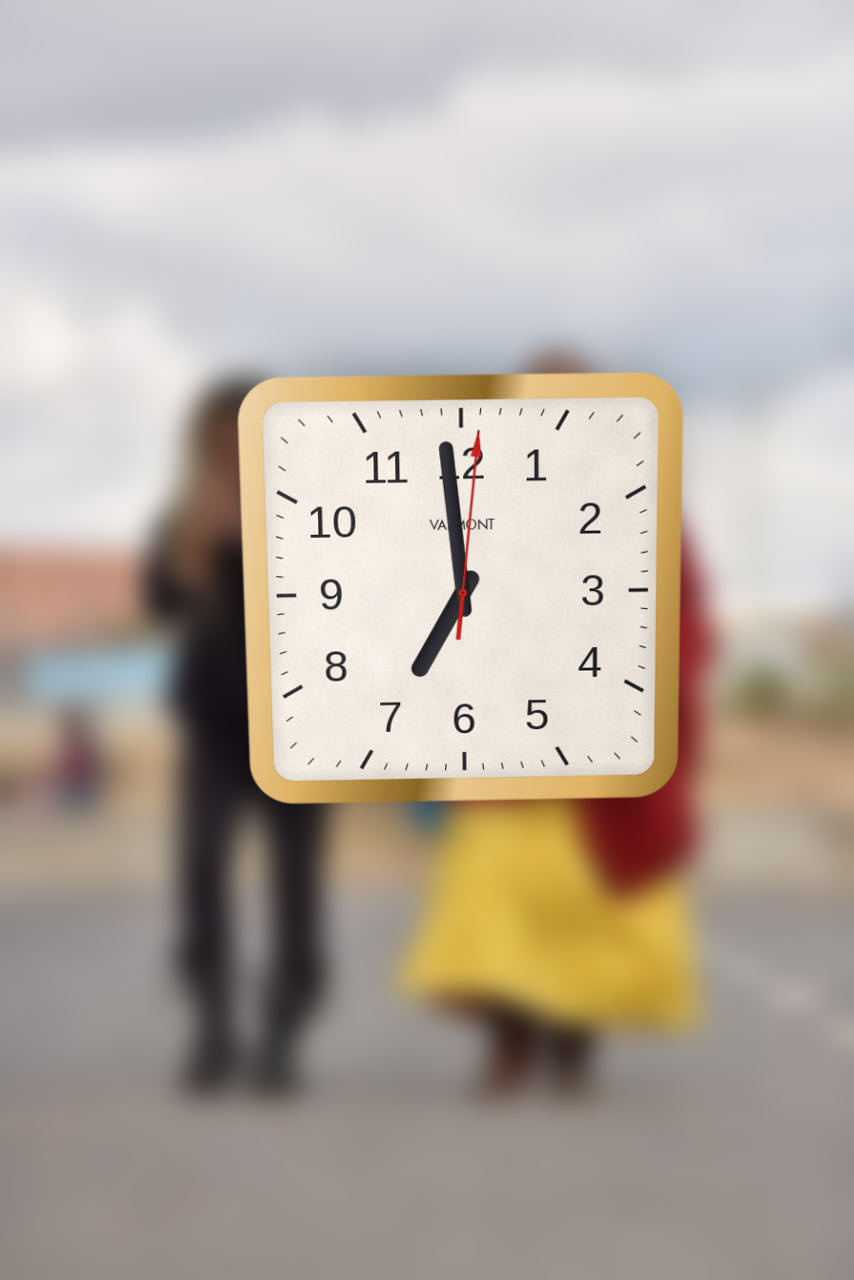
6:59:01
